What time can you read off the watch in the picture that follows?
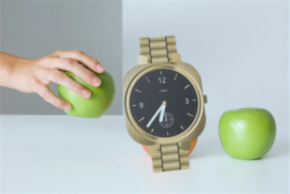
6:37
